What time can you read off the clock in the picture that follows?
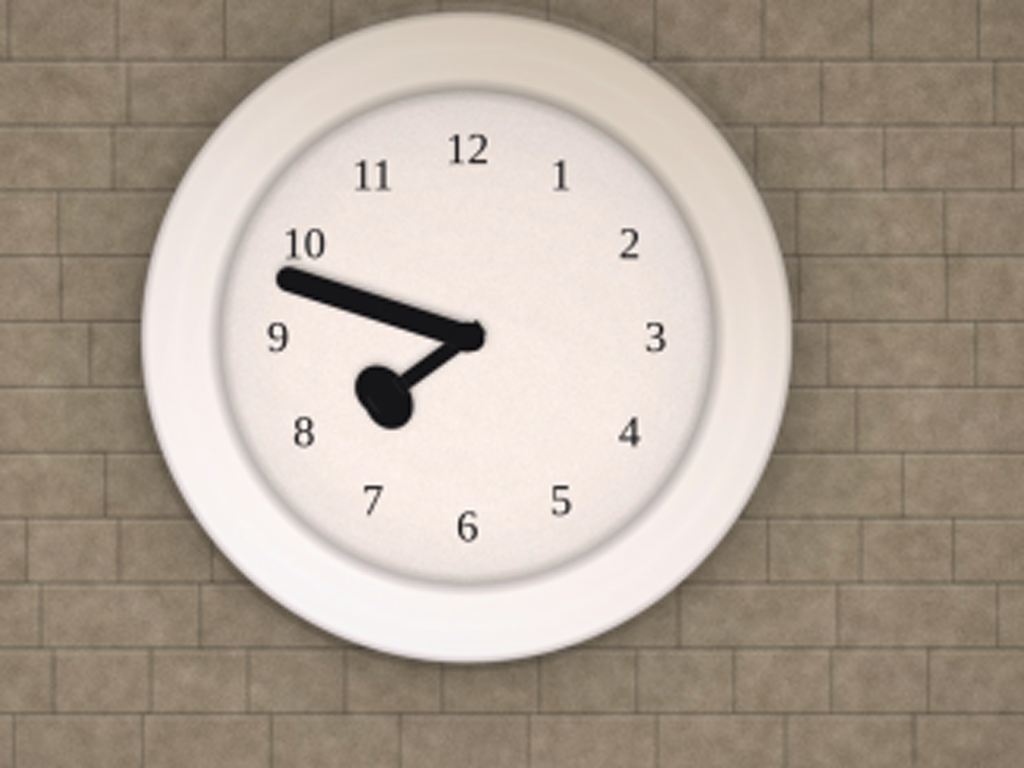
7:48
